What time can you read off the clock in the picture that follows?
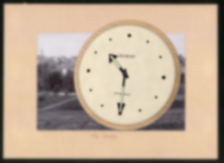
10:30
